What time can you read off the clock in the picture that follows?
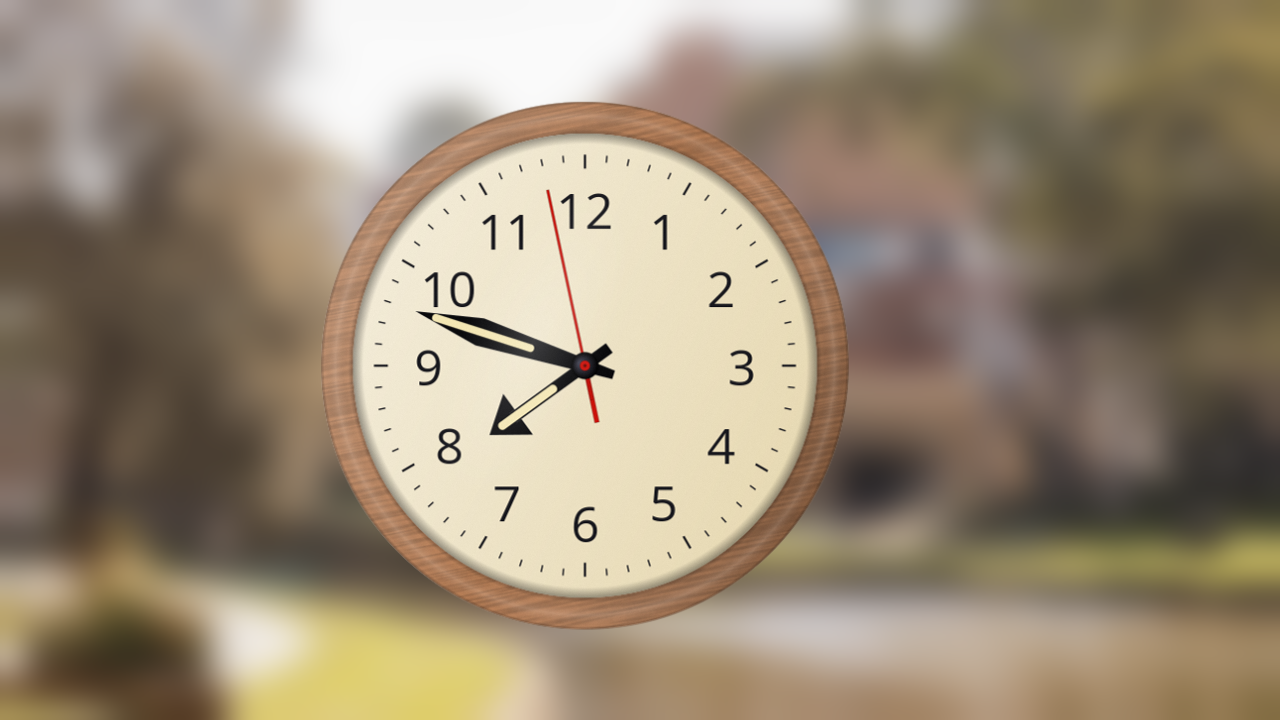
7:47:58
